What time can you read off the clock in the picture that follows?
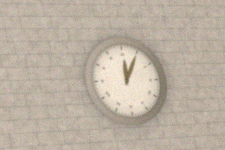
12:05
